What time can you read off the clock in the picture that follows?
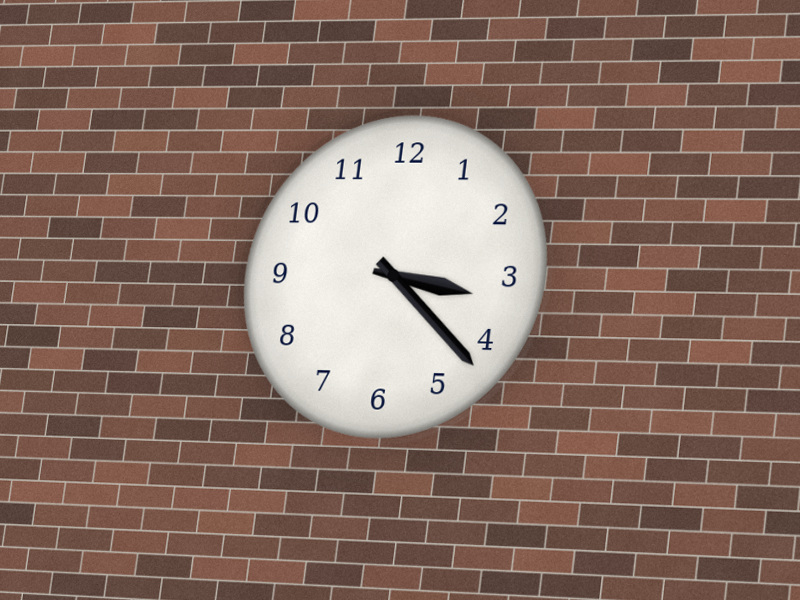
3:22
